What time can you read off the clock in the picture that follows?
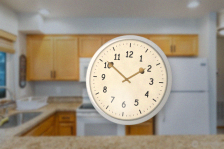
1:51
